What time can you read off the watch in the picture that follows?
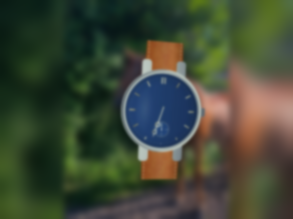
6:33
